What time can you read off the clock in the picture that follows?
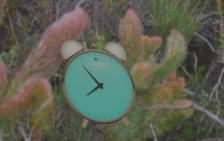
7:54
